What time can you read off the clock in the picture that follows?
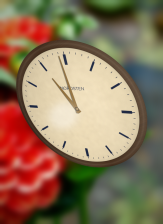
10:59
